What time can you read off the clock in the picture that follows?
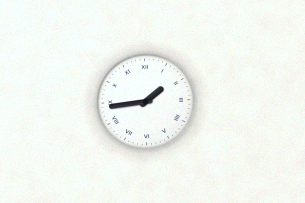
1:44
